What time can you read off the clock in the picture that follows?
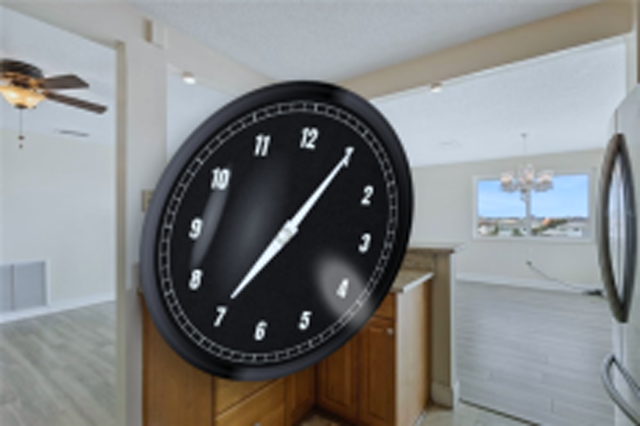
7:05
